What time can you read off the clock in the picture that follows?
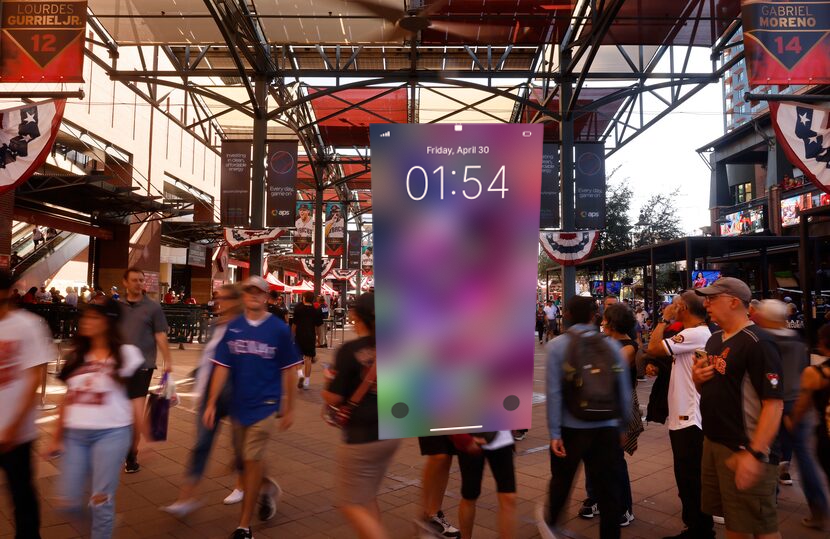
1:54
